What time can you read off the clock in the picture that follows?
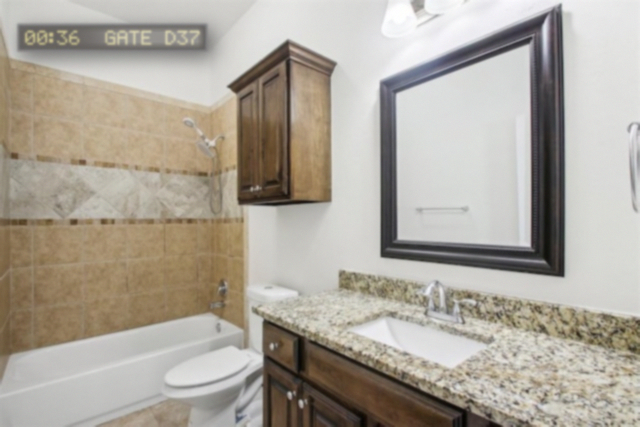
0:36
